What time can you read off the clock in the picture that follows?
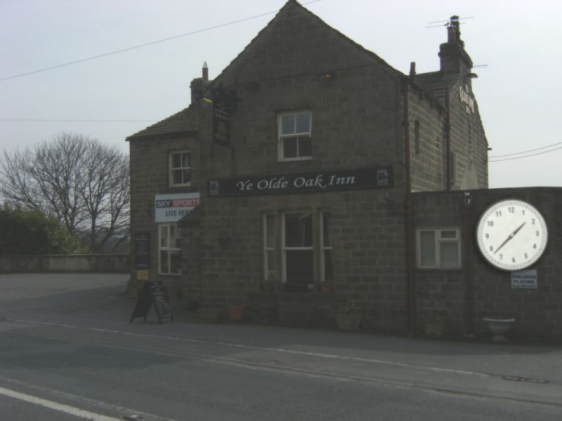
1:38
